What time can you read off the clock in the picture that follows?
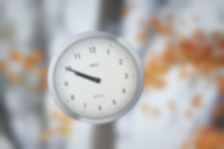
9:50
